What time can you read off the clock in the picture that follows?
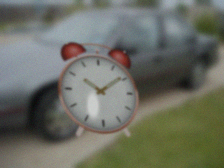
10:09
